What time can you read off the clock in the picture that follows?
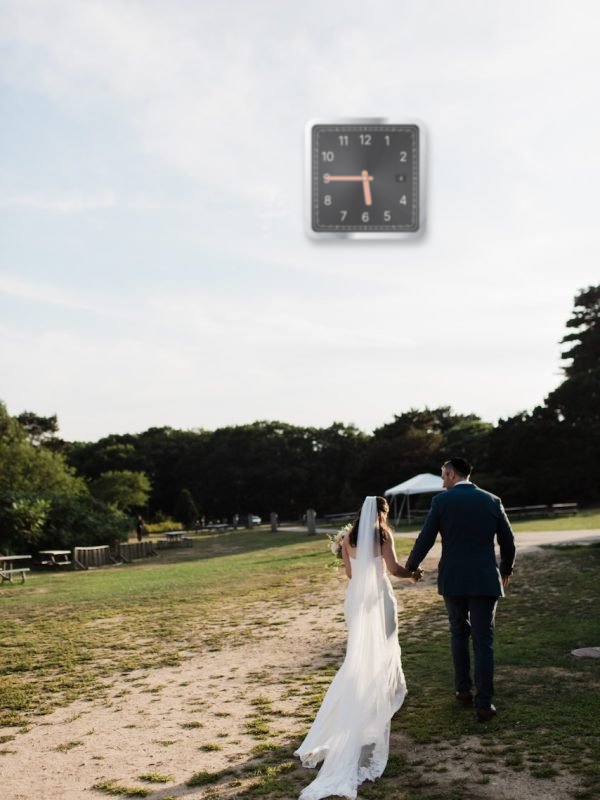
5:45
